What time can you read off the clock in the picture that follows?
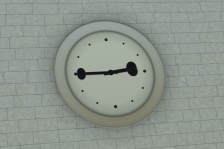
2:45
